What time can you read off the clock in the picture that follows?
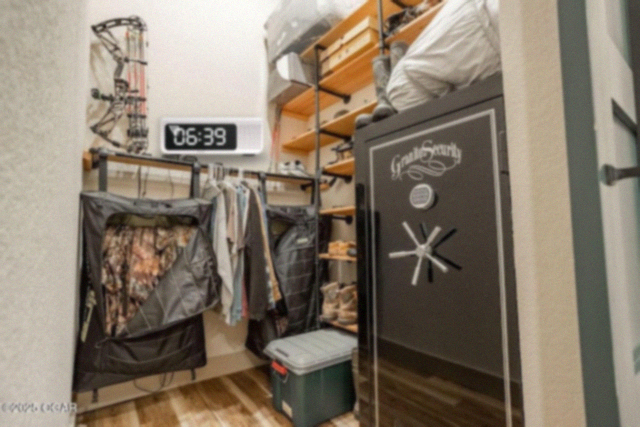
6:39
